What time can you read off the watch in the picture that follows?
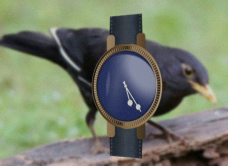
5:24
